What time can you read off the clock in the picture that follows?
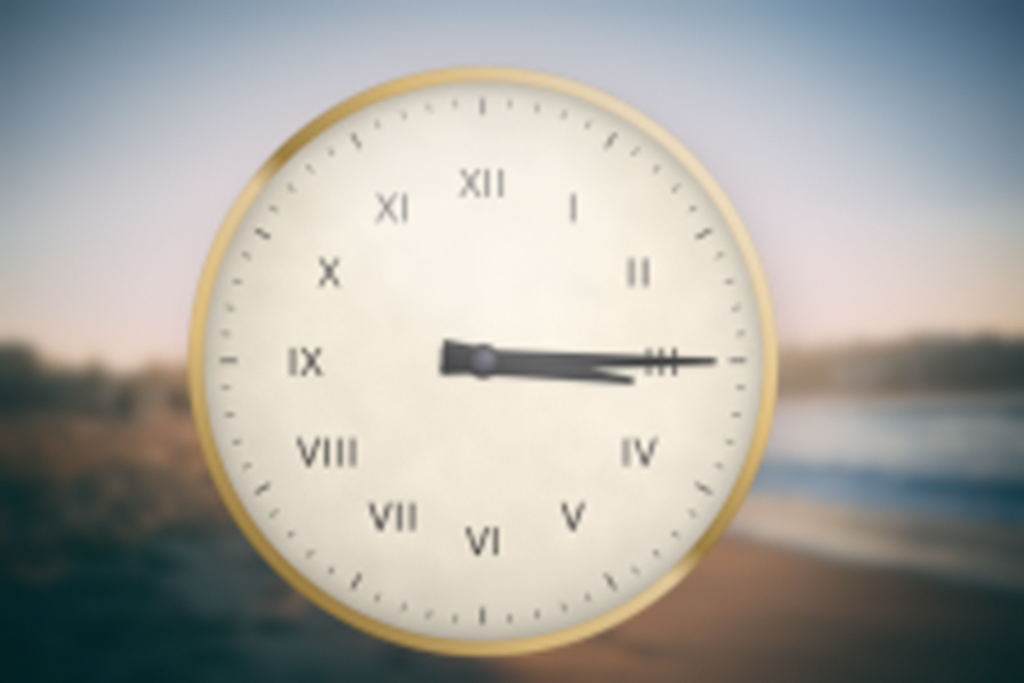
3:15
